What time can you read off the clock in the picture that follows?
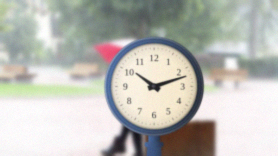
10:12
